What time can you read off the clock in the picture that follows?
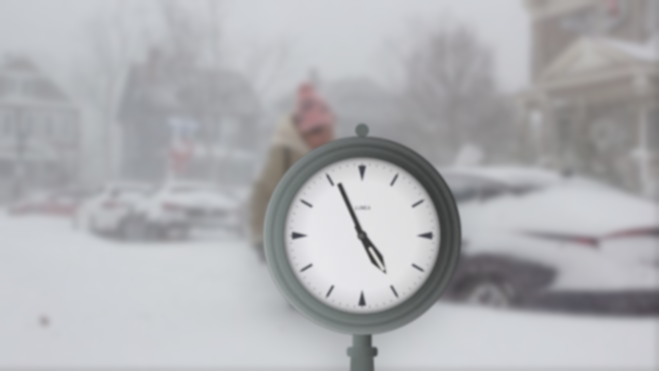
4:56
